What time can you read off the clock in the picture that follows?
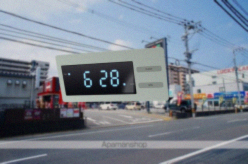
6:28
